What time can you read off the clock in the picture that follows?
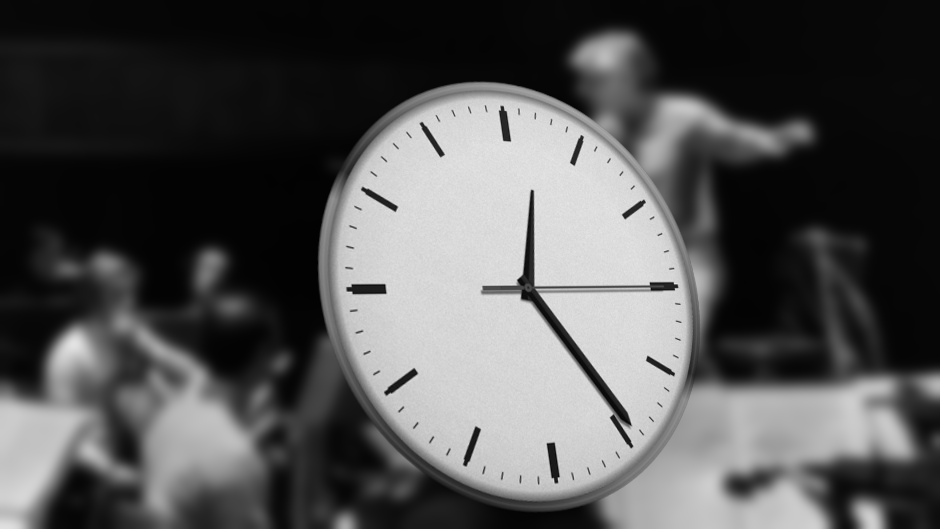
12:24:15
